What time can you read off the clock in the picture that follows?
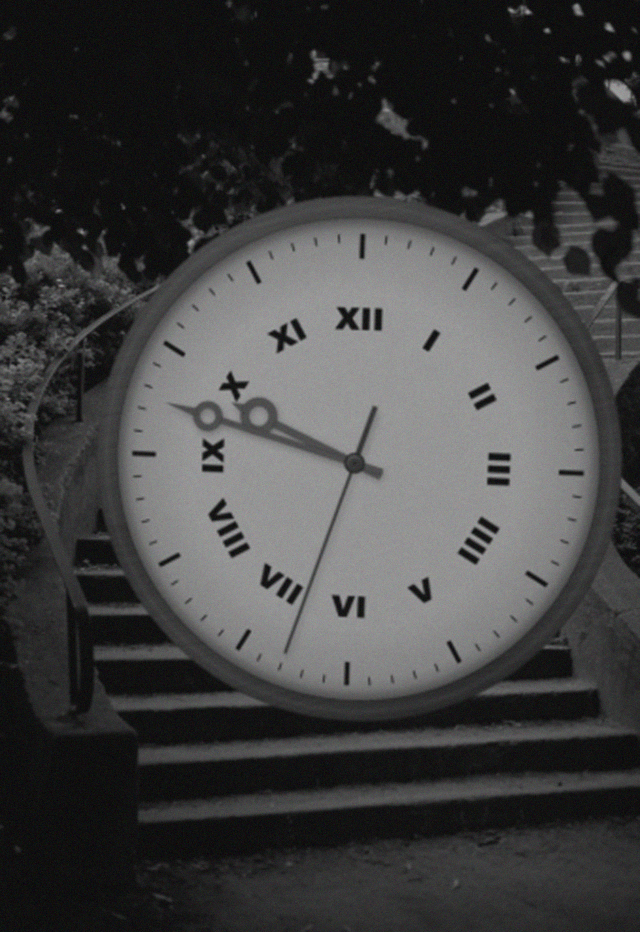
9:47:33
